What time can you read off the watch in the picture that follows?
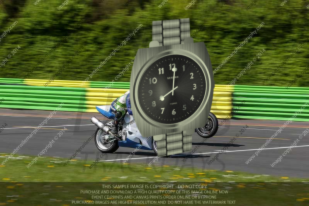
8:01
